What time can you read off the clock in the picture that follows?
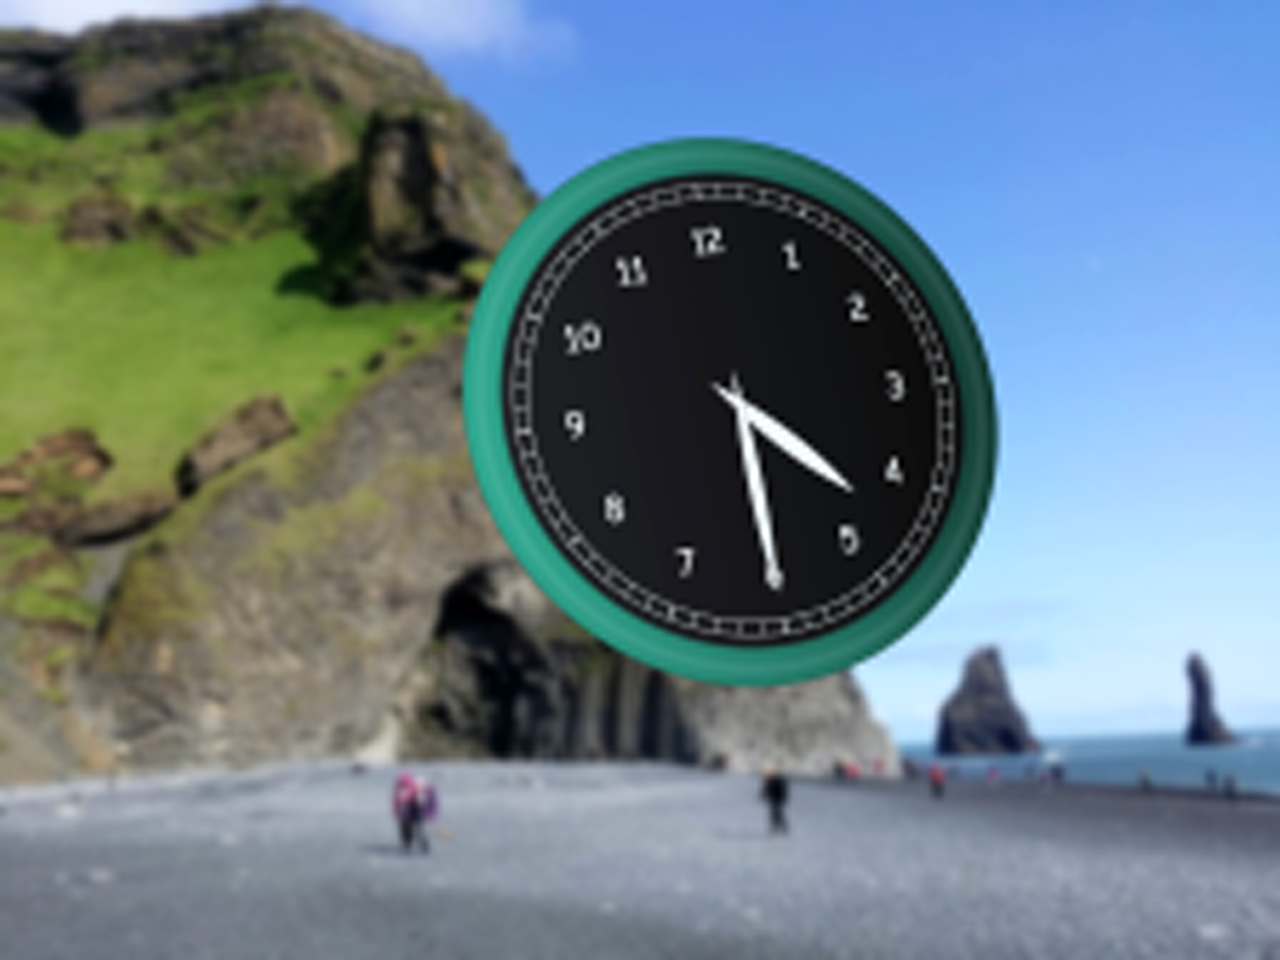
4:30
